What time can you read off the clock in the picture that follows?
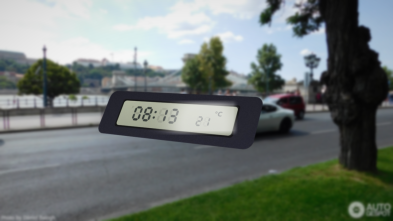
8:13
